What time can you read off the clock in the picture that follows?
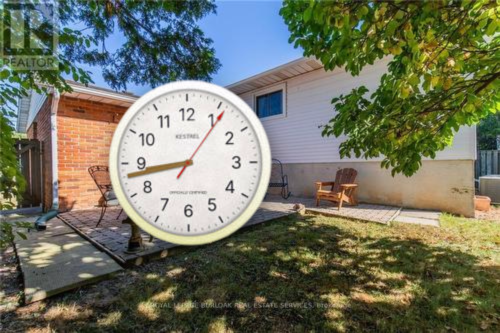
8:43:06
